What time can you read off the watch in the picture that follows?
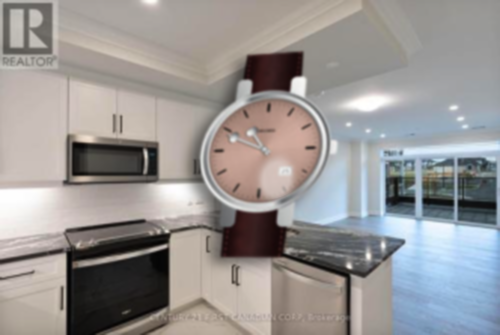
10:49
